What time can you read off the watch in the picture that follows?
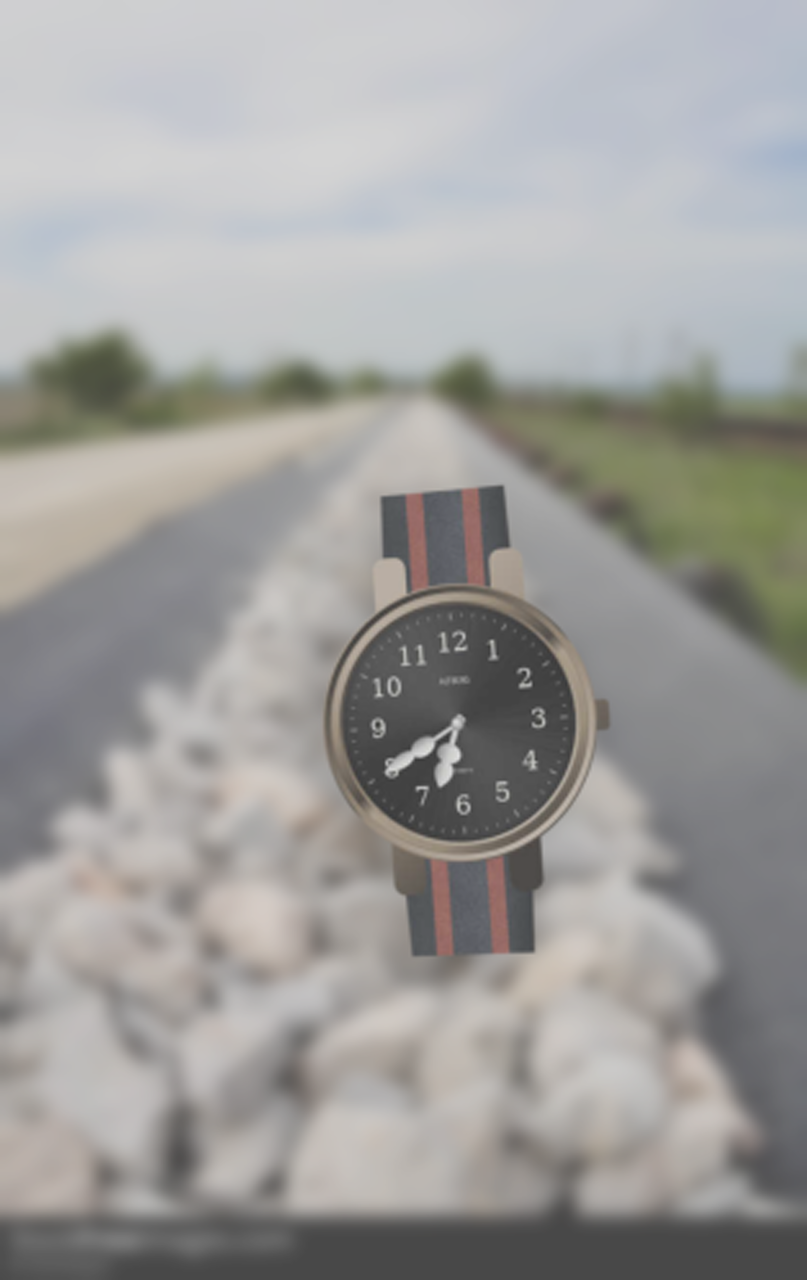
6:40
